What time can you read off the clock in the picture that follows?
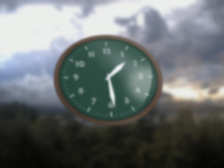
1:29
